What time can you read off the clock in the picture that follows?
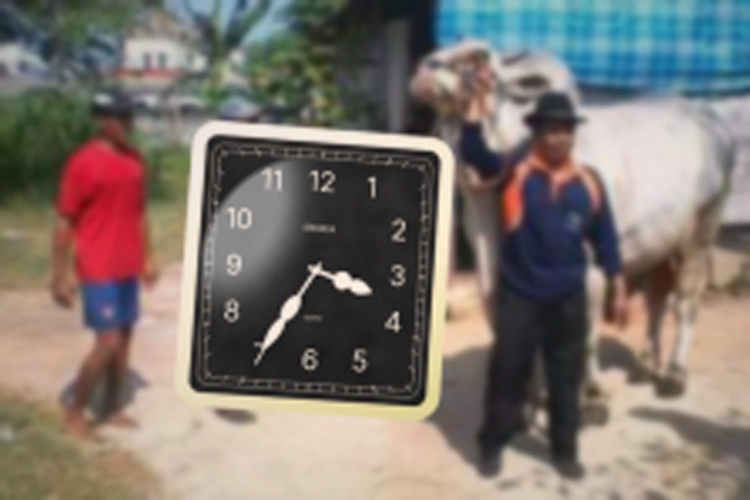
3:35
